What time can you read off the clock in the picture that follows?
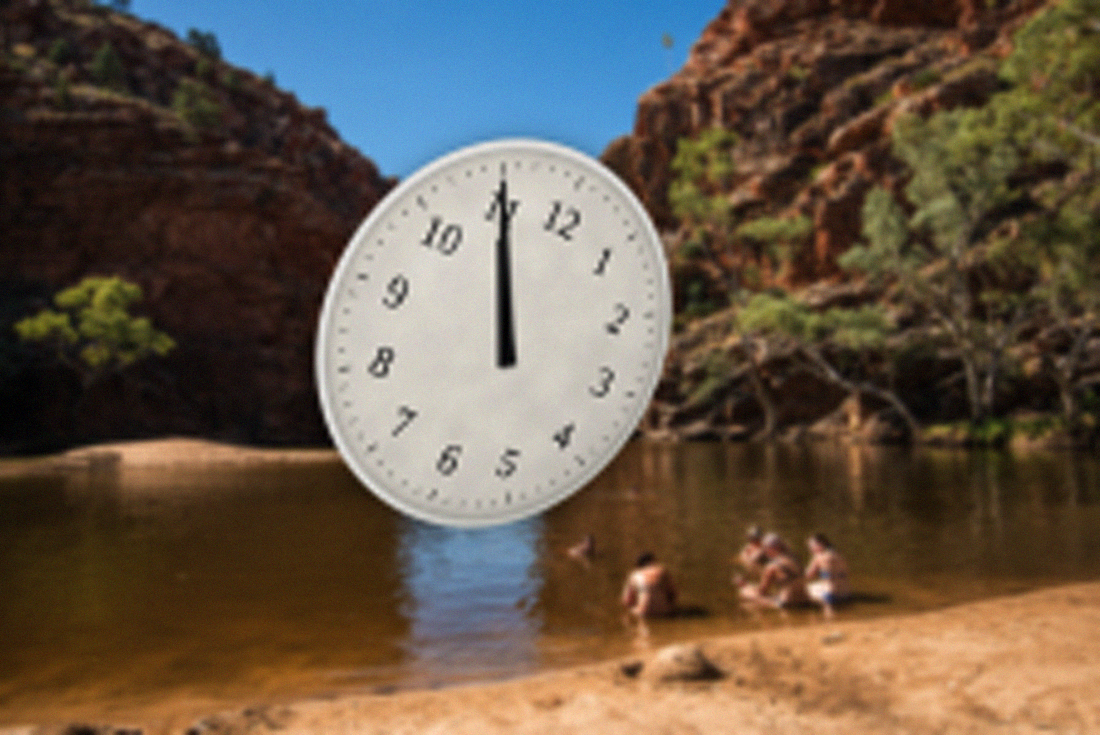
10:55
